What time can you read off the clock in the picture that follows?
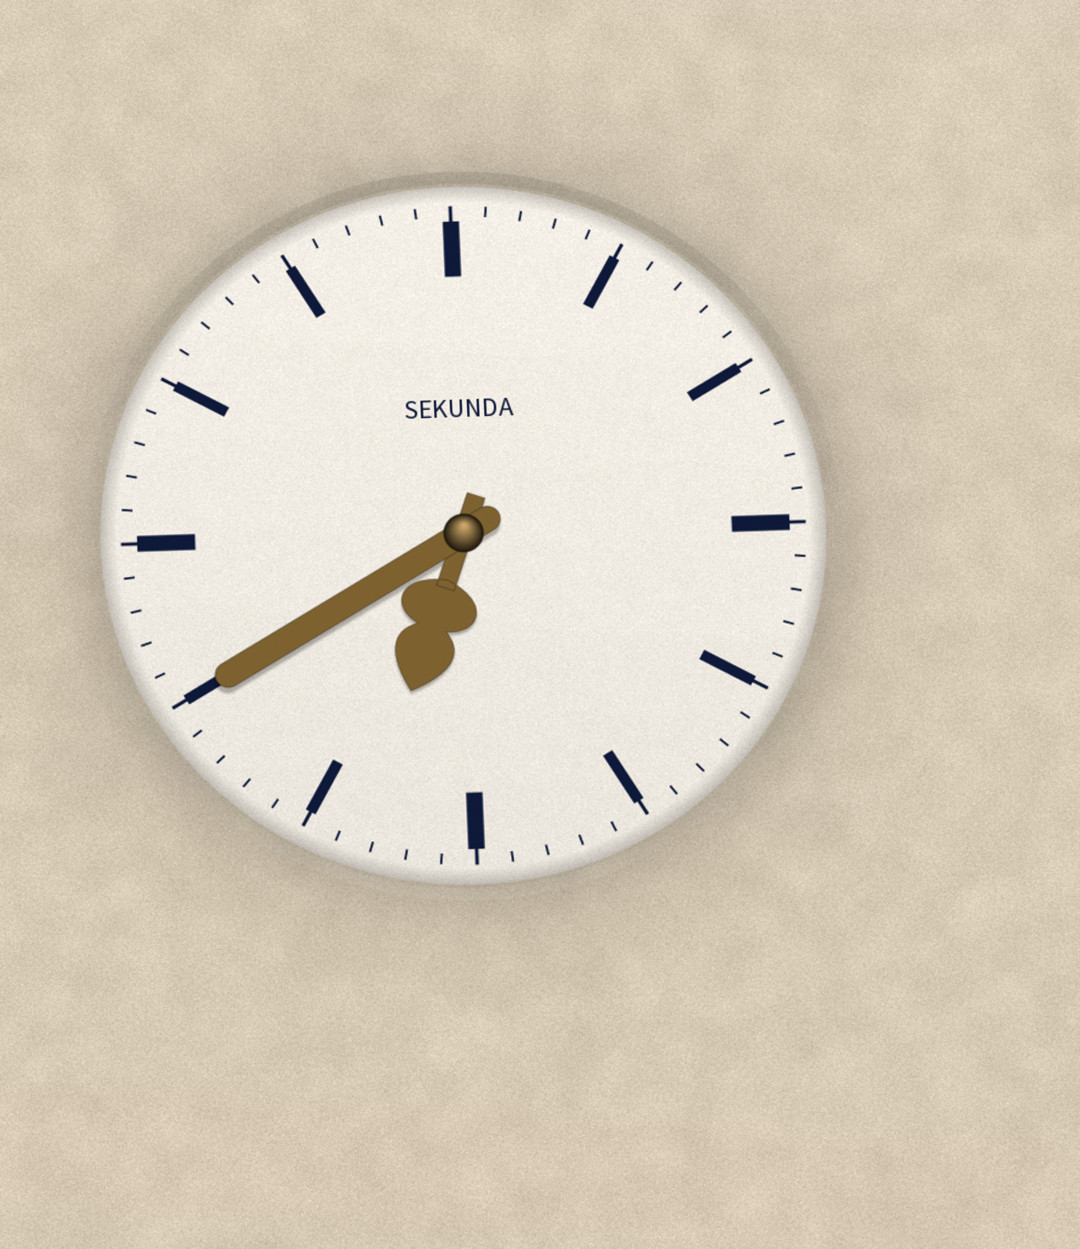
6:40
